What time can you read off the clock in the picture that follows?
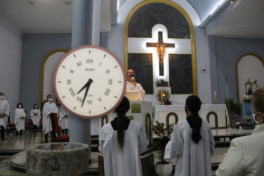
7:33
